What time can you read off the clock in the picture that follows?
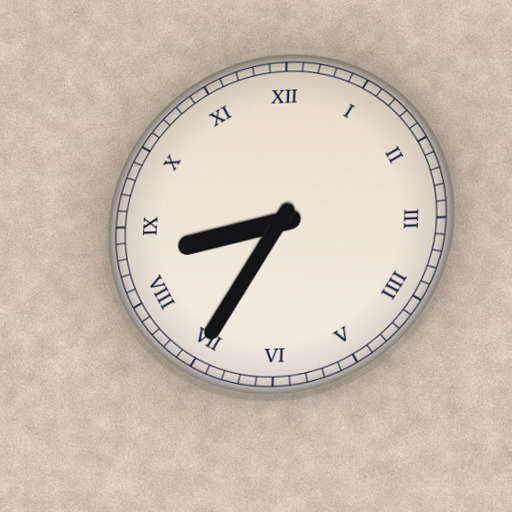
8:35
